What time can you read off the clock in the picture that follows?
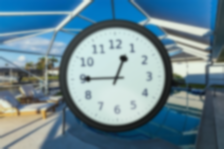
12:45
